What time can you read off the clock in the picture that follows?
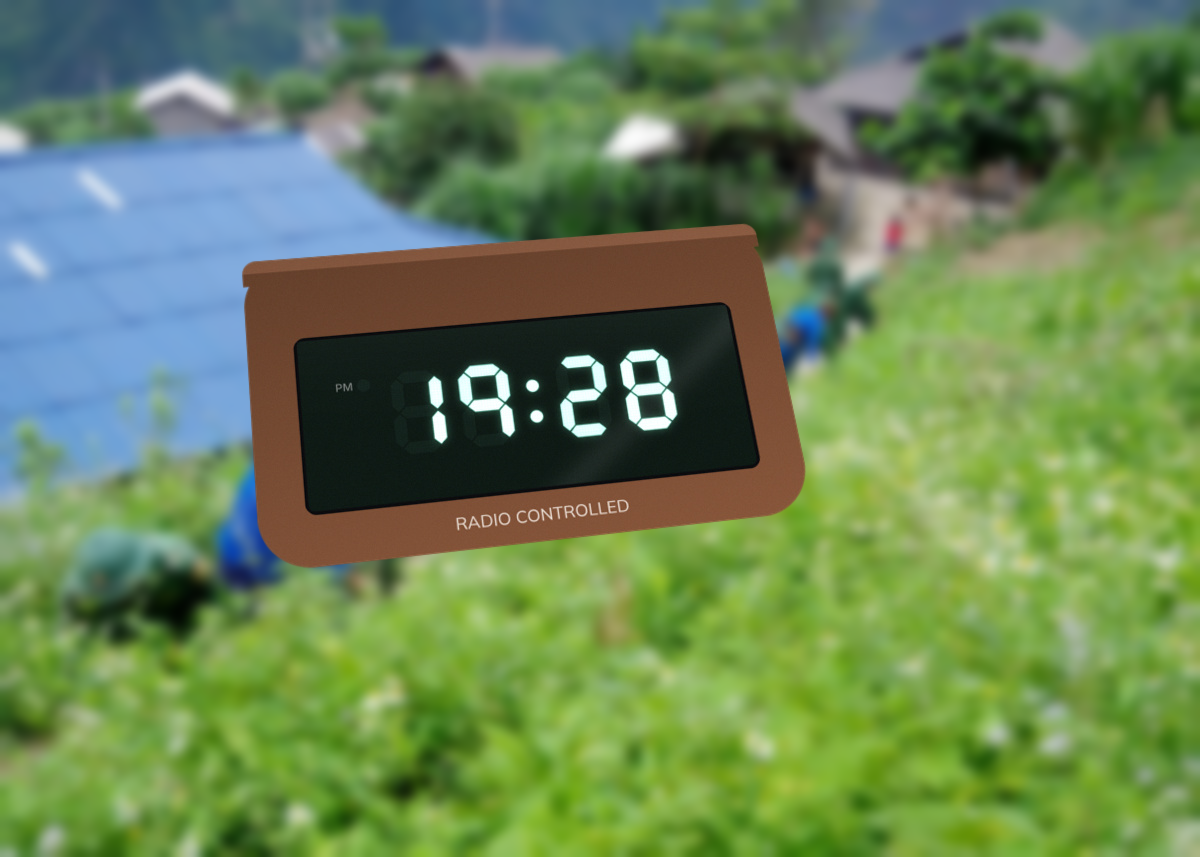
19:28
